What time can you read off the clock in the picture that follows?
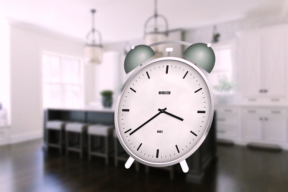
3:39
